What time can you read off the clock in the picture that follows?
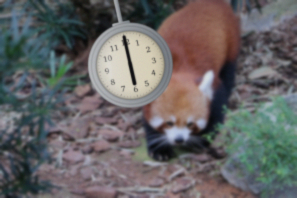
6:00
